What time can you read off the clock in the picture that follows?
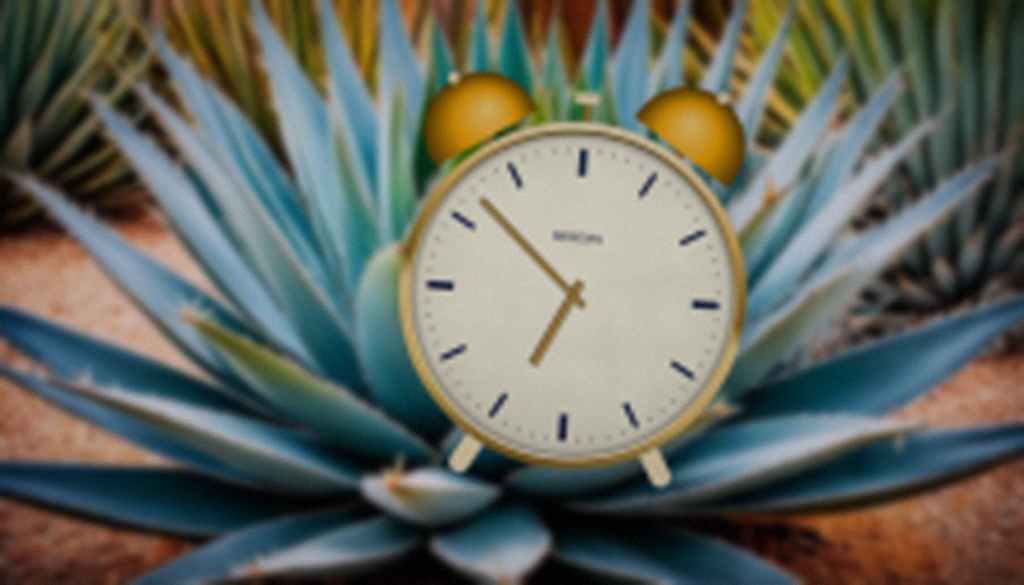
6:52
